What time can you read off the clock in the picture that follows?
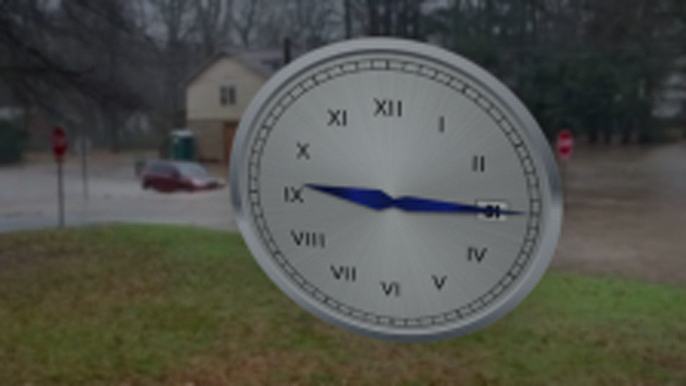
9:15
